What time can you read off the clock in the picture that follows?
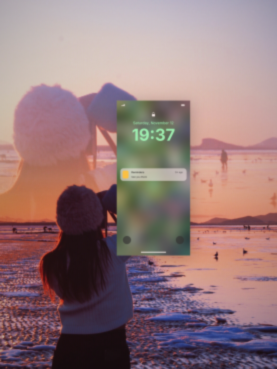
19:37
